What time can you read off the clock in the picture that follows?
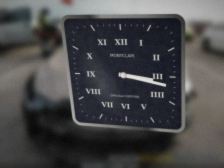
3:17
